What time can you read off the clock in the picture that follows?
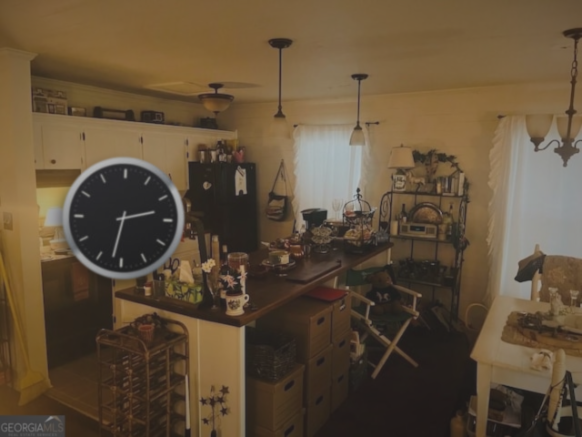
2:32
